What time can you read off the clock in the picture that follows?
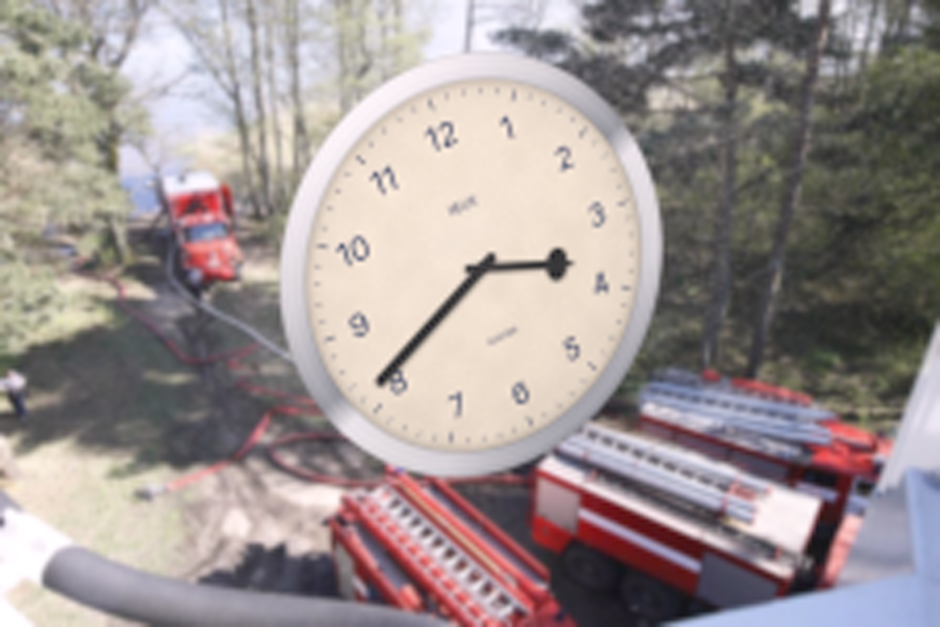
3:41
